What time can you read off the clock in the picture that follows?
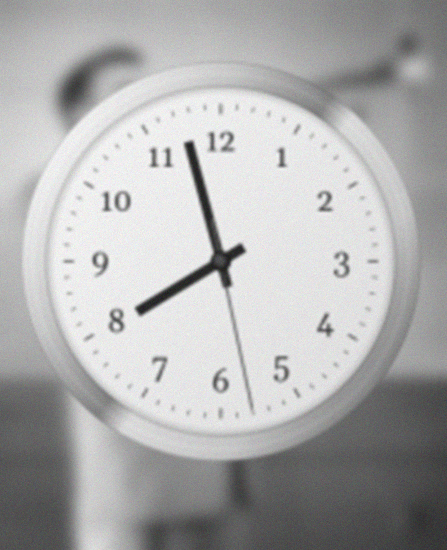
7:57:28
